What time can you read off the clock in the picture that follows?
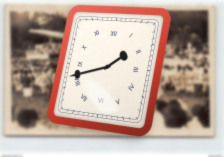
1:42
